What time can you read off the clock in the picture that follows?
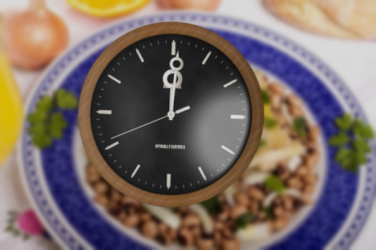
12:00:41
